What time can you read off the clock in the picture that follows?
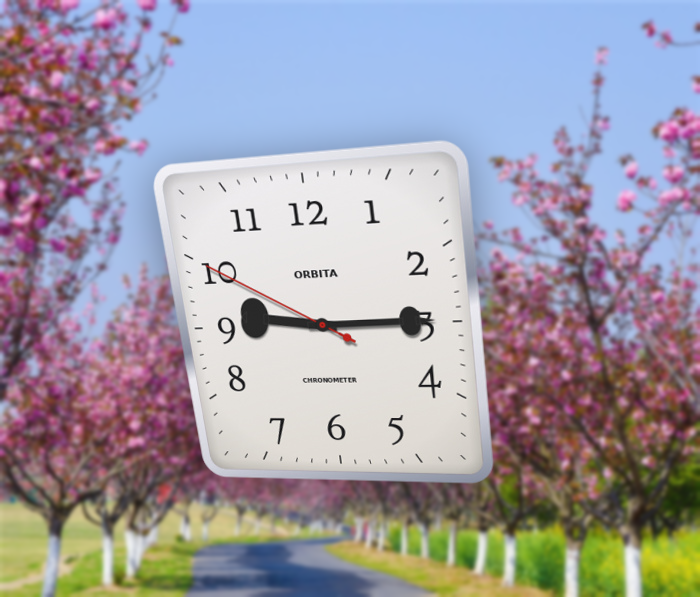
9:14:50
